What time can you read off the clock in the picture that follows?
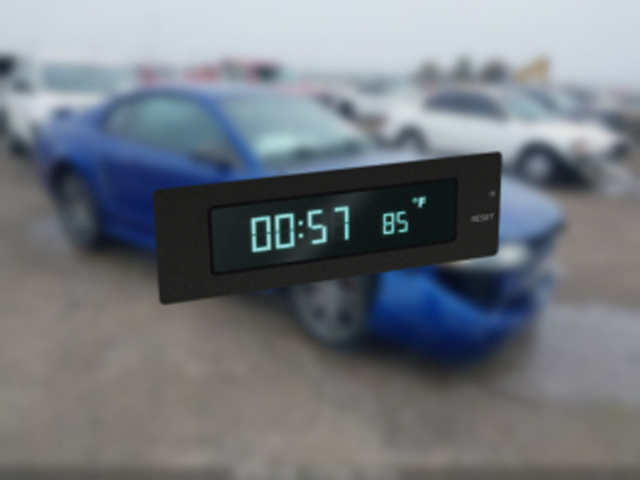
0:57
